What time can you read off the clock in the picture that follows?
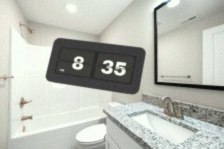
8:35
